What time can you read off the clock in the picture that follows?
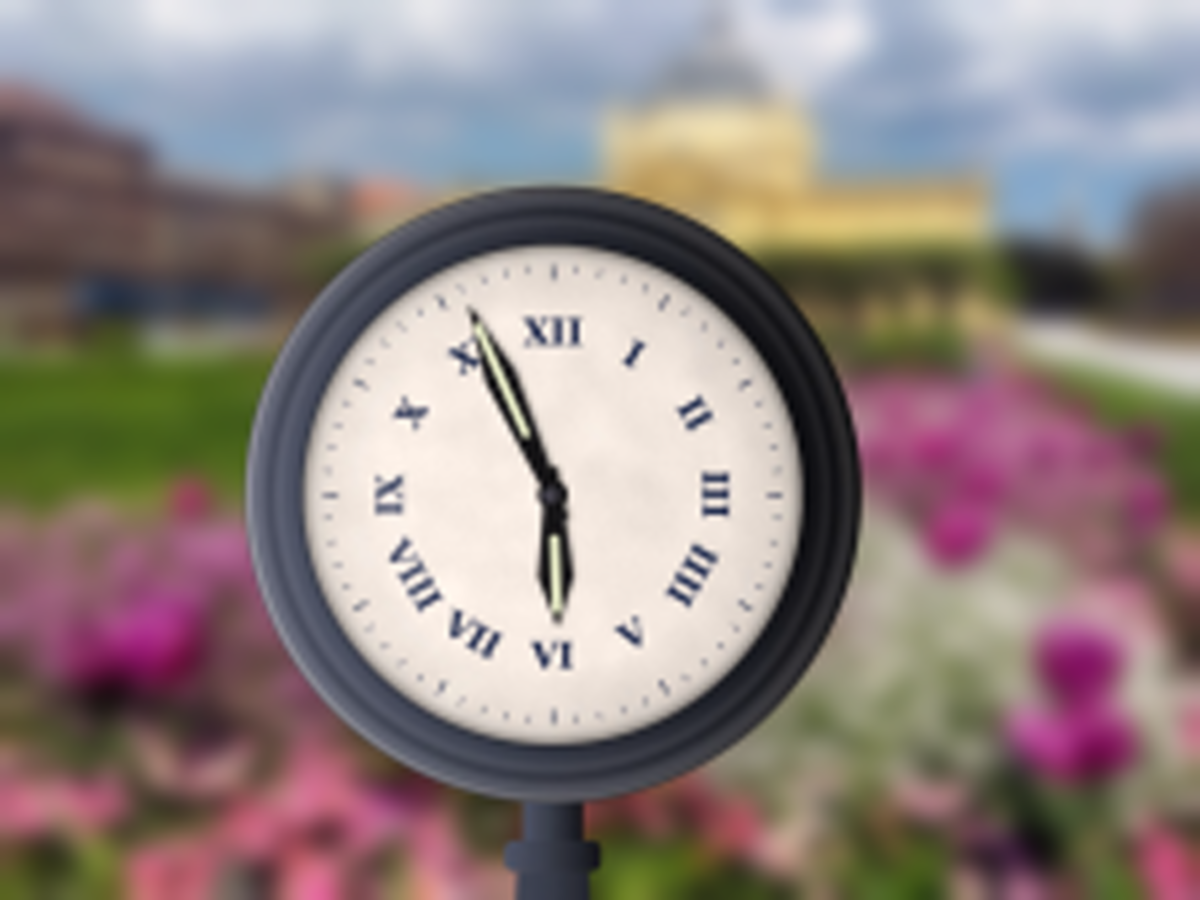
5:56
